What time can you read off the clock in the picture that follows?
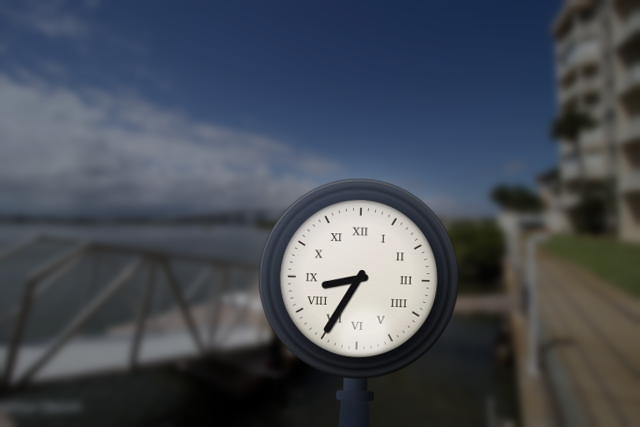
8:35
